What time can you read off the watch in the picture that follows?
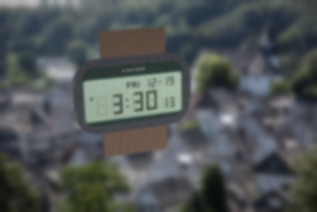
3:30
